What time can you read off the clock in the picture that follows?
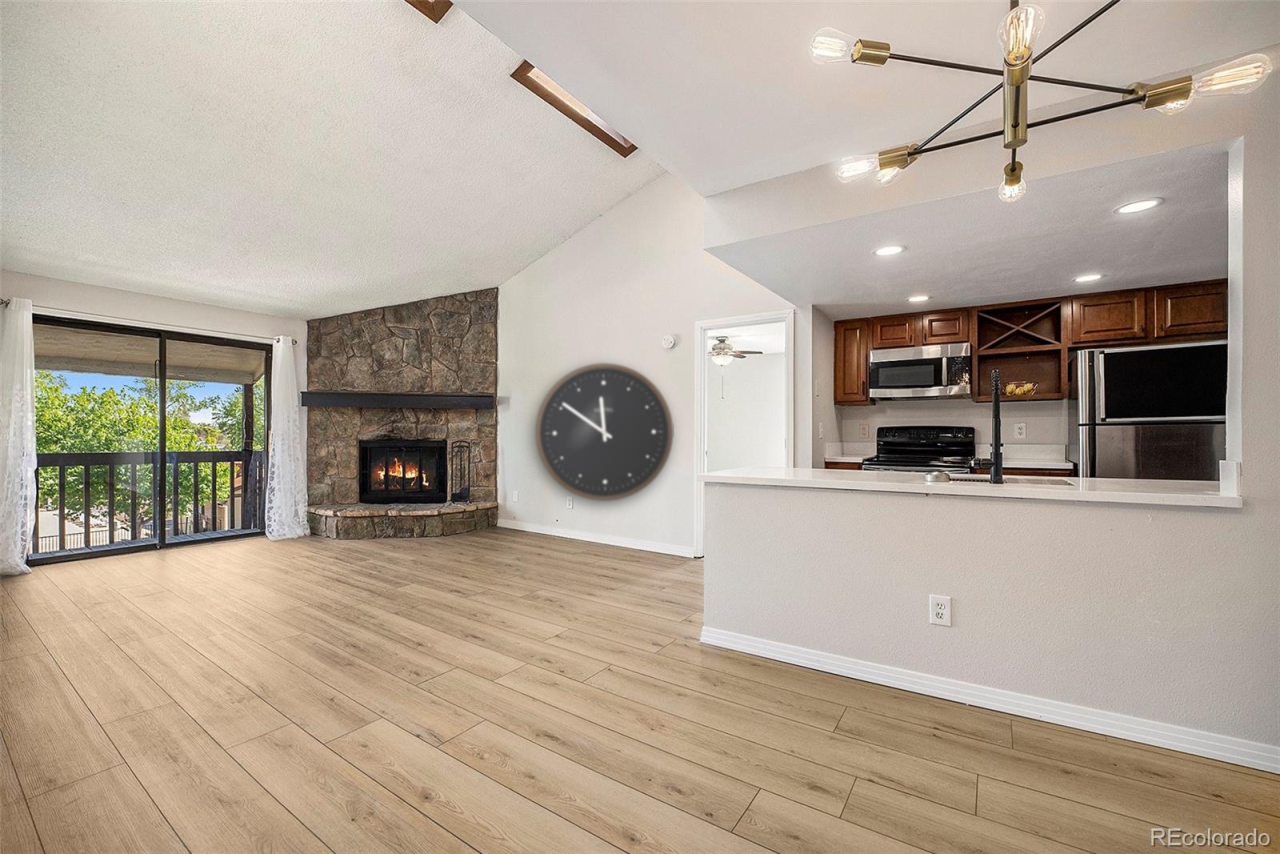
11:51
